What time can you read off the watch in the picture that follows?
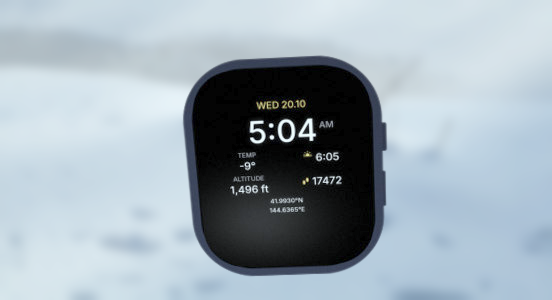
5:04
